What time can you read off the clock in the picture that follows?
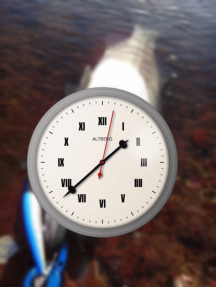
1:38:02
